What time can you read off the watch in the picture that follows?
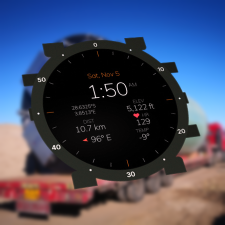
1:50
